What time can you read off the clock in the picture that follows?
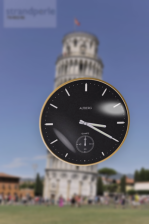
3:20
